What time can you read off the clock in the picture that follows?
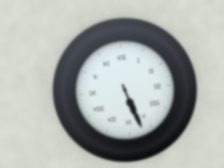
5:27
